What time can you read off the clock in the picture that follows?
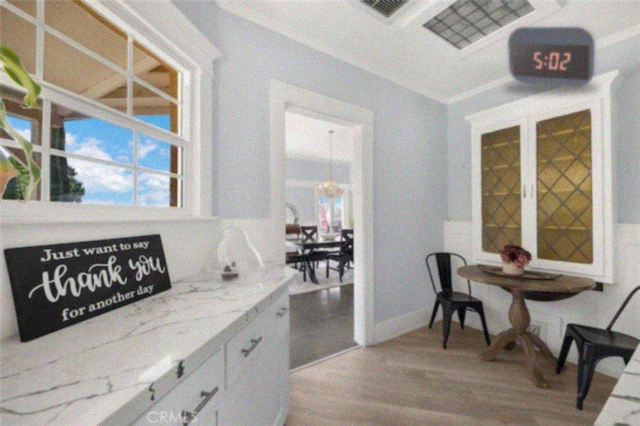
5:02
